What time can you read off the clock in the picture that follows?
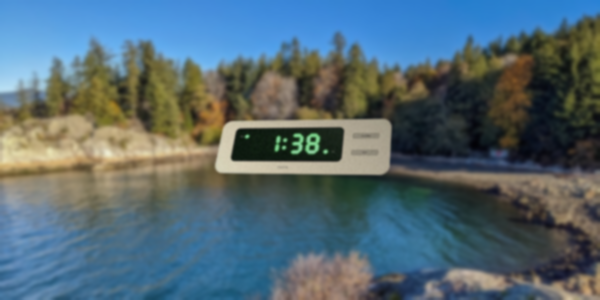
1:38
